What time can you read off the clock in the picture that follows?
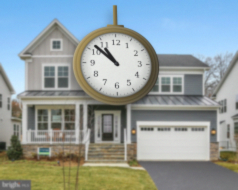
10:52
